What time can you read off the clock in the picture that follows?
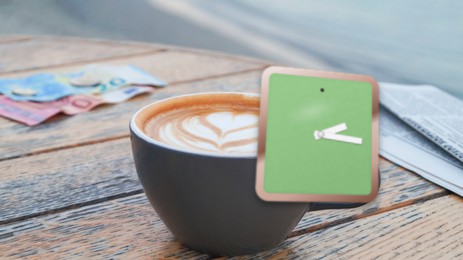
2:16
